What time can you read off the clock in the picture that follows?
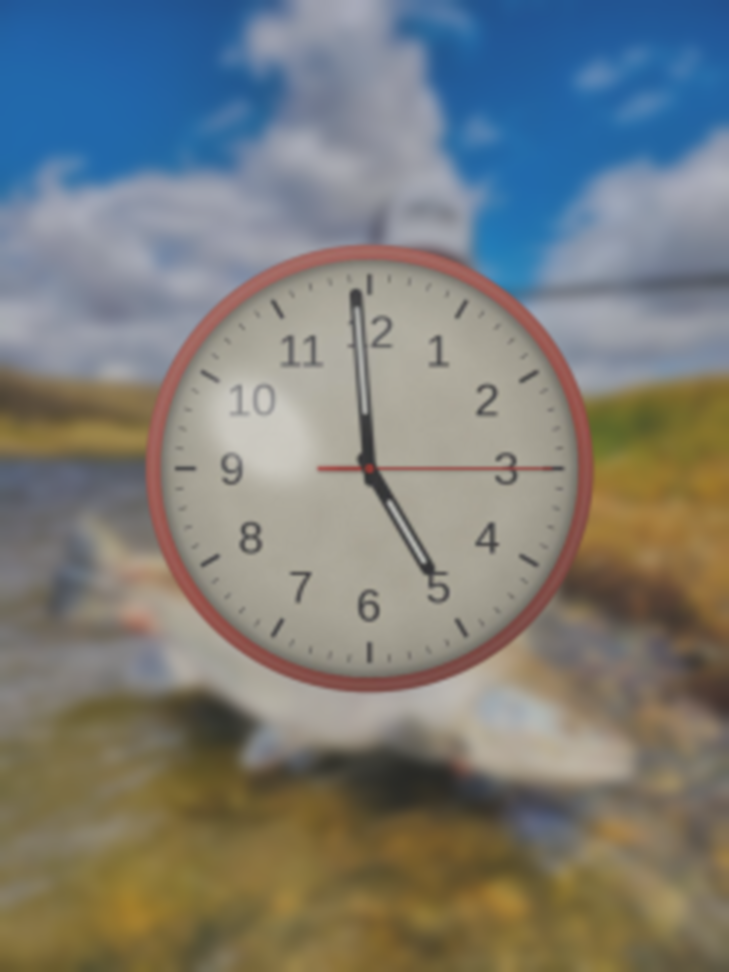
4:59:15
